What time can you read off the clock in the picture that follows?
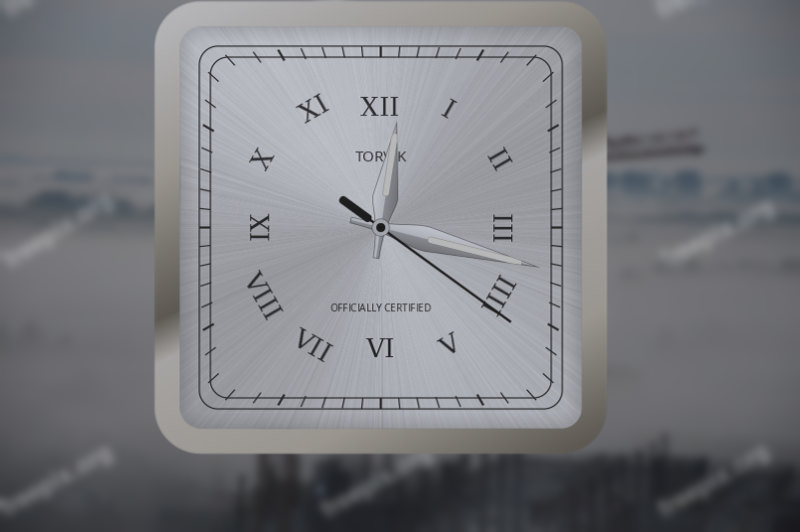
12:17:21
